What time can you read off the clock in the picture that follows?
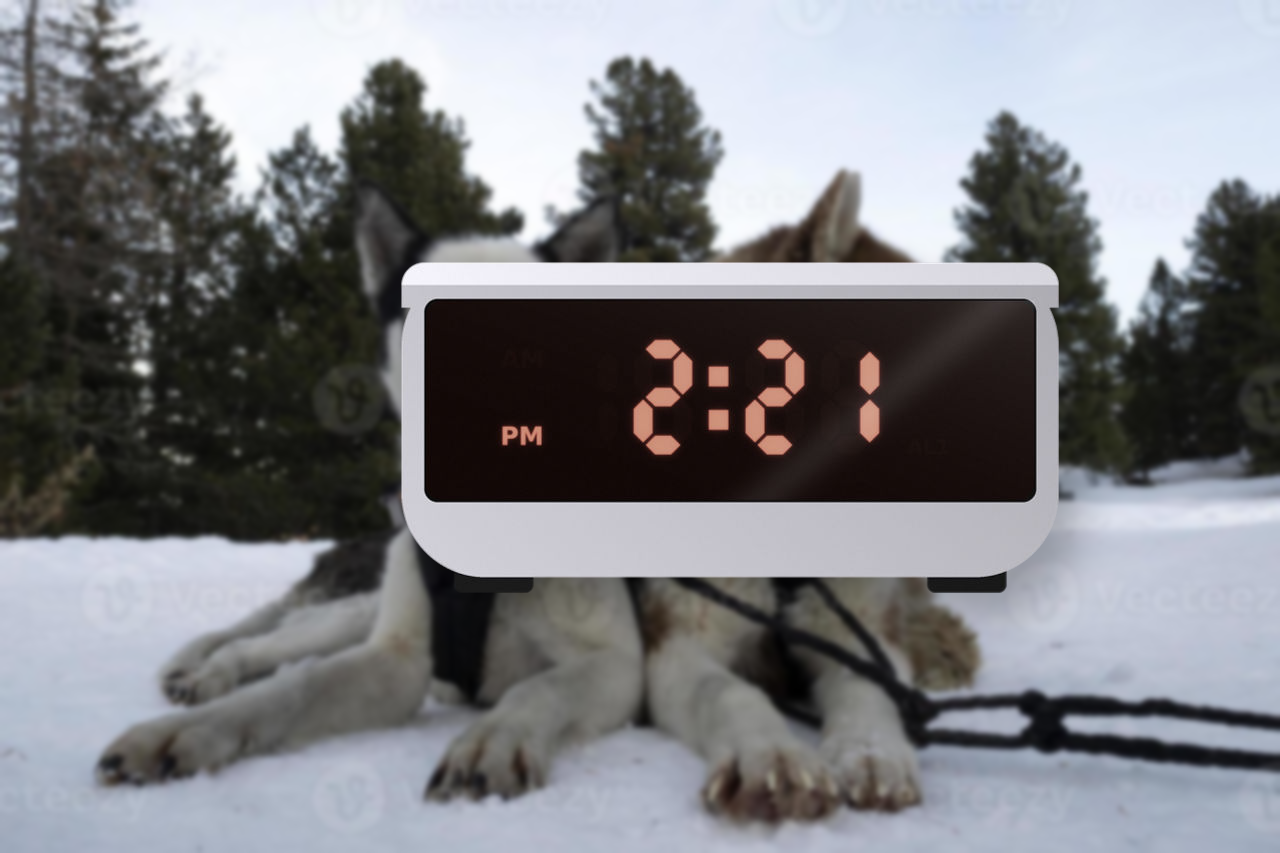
2:21
